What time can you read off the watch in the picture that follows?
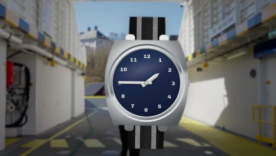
1:45
